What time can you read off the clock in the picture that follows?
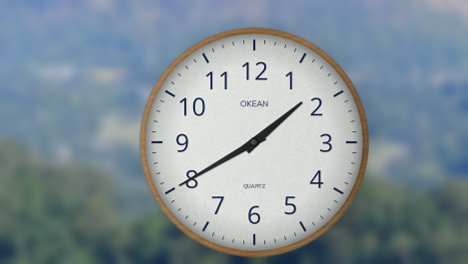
1:40
